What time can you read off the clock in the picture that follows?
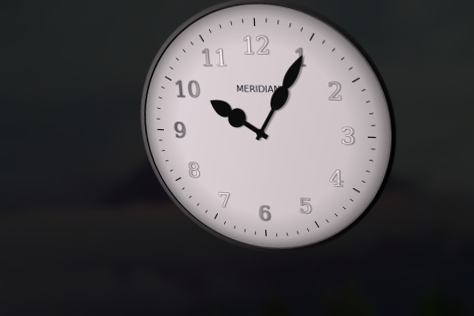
10:05
